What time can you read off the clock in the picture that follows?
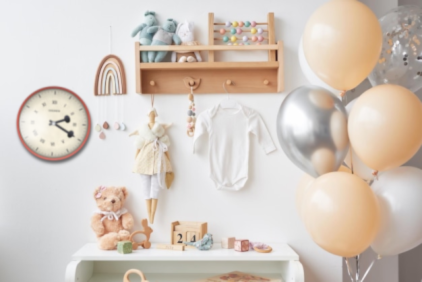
2:20
